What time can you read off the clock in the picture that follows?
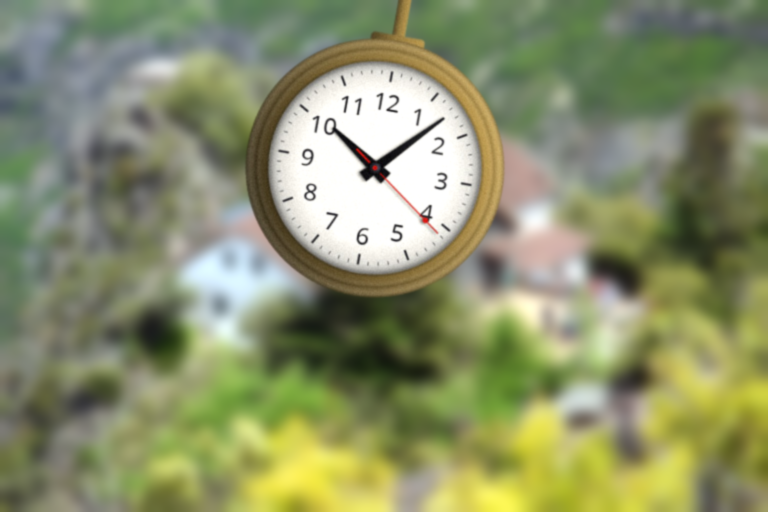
10:07:21
